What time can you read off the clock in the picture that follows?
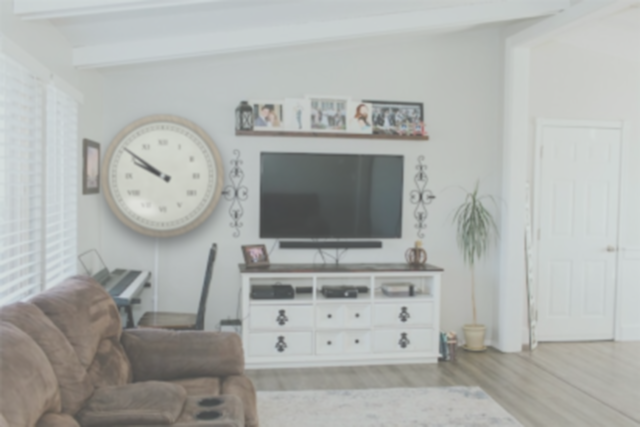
9:51
